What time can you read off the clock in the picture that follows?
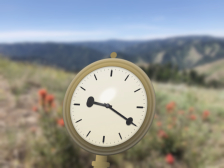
9:20
